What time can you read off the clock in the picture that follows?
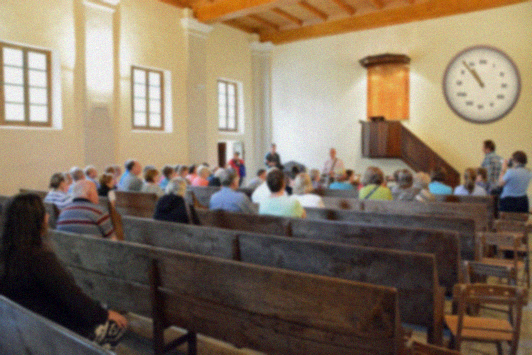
10:53
